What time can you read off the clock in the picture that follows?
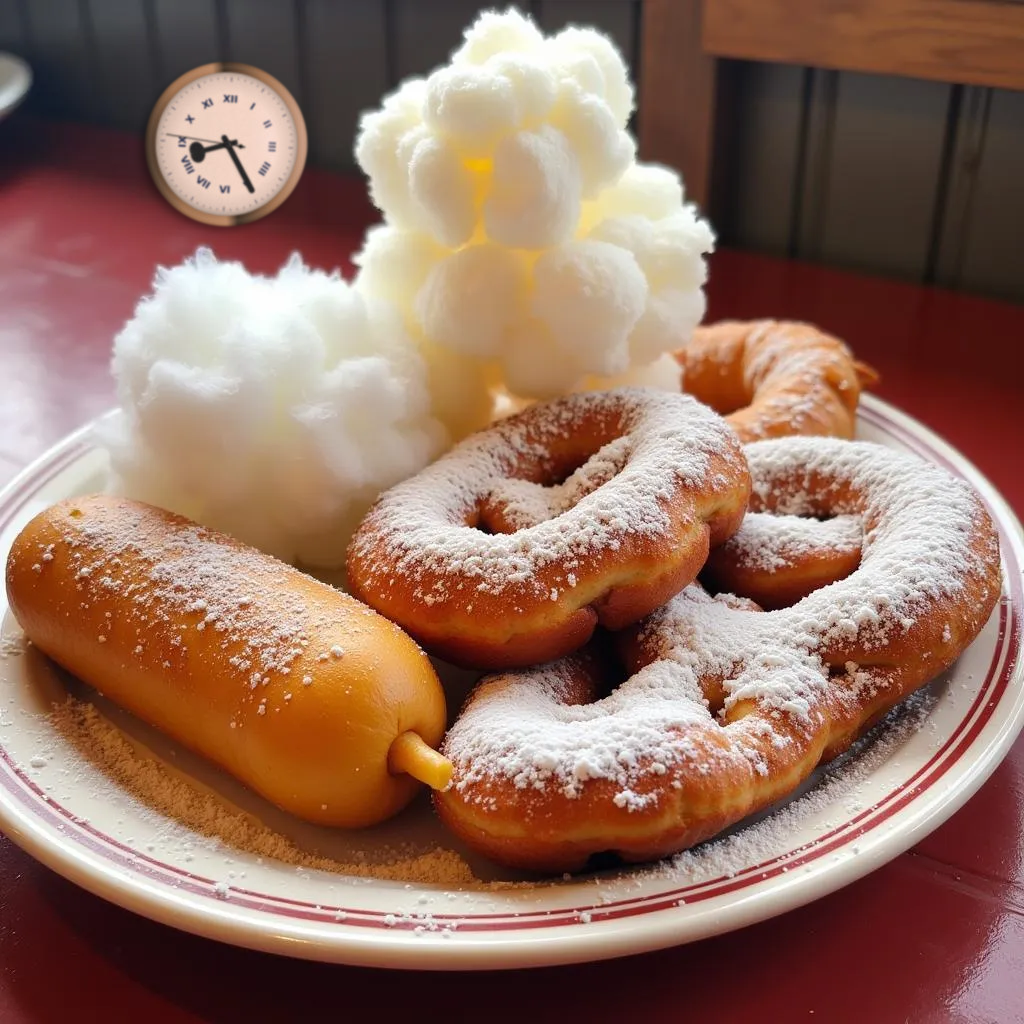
8:24:46
